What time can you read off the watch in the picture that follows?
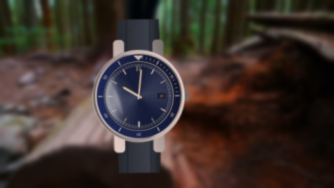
10:01
